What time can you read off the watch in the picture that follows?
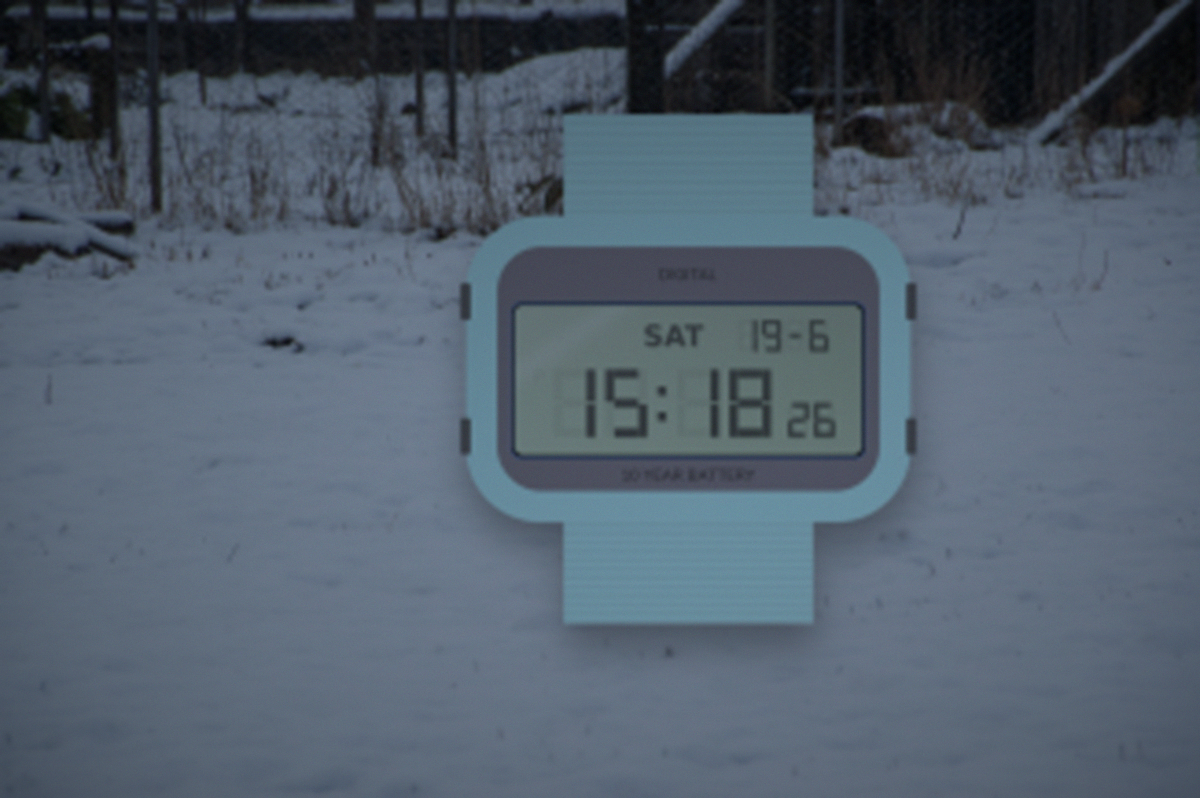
15:18:26
